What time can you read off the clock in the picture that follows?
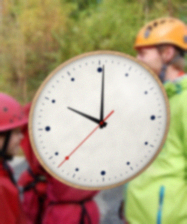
10:00:38
